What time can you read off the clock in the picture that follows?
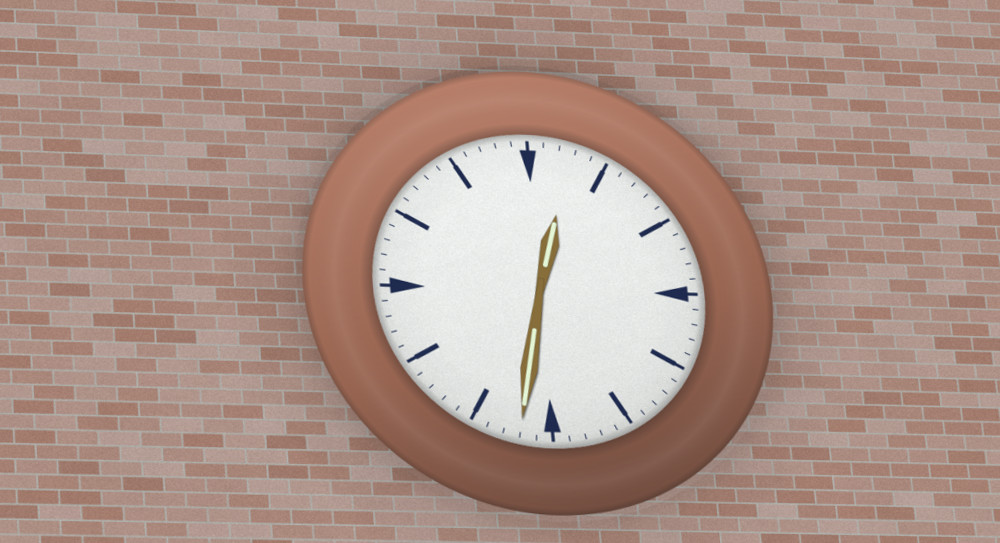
12:32
